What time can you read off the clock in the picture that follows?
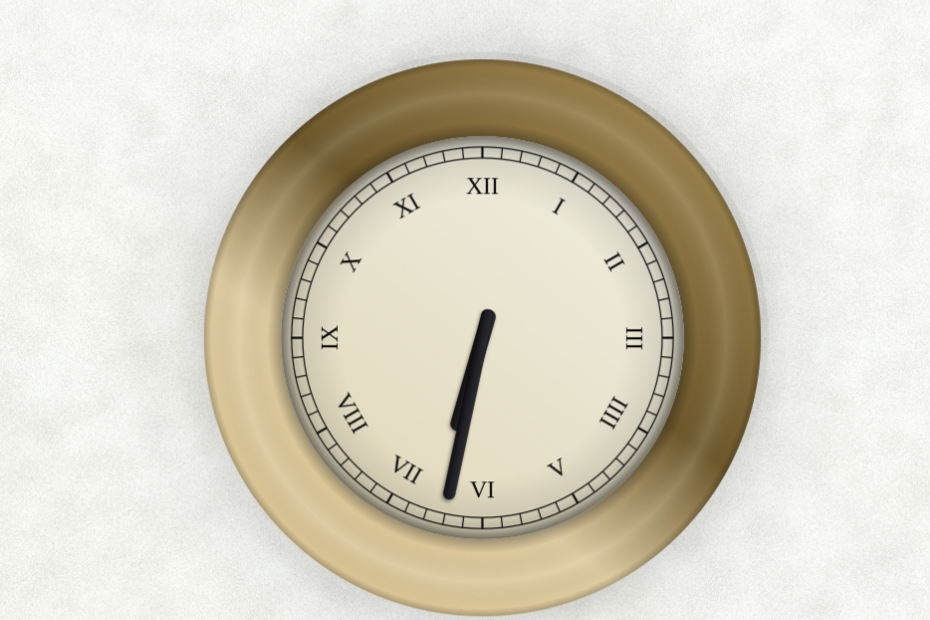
6:32
